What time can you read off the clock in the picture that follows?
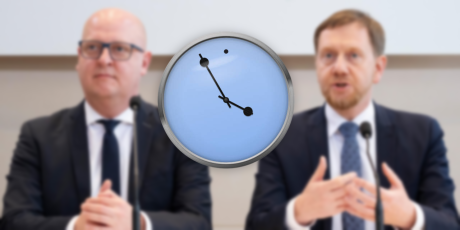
3:55
